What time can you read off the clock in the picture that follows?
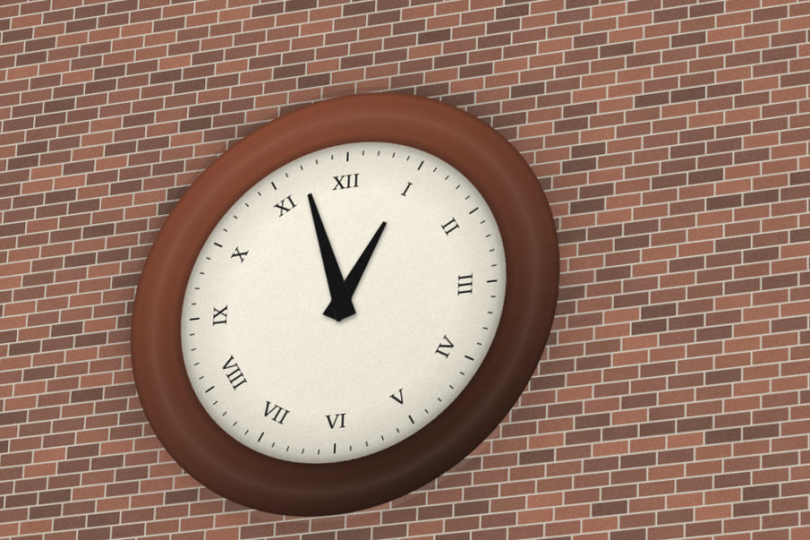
12:57
